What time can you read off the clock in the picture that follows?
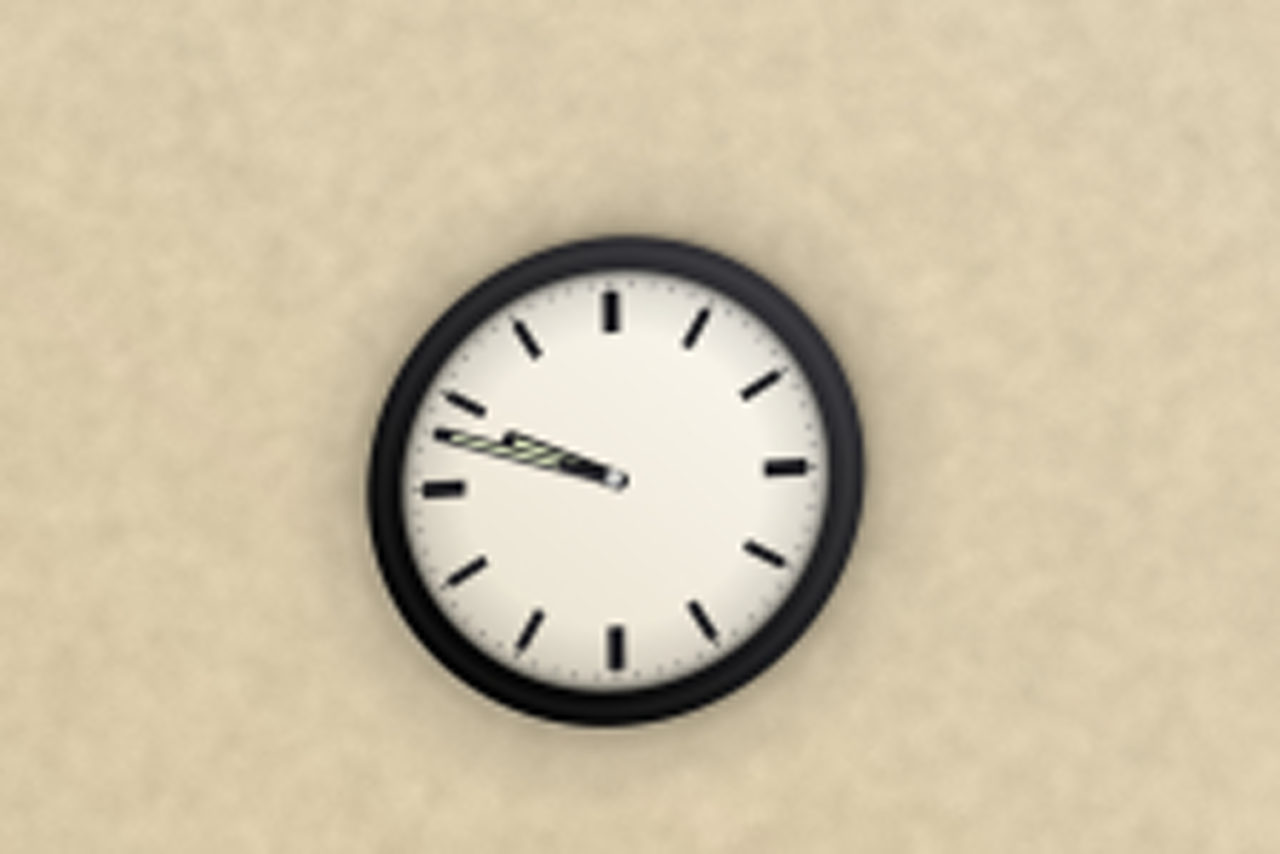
9:48
